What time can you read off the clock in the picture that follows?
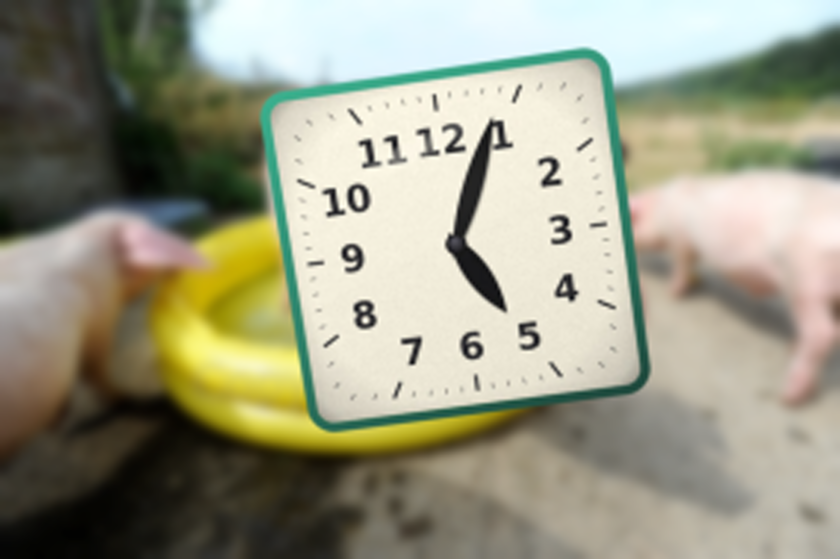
5:04
